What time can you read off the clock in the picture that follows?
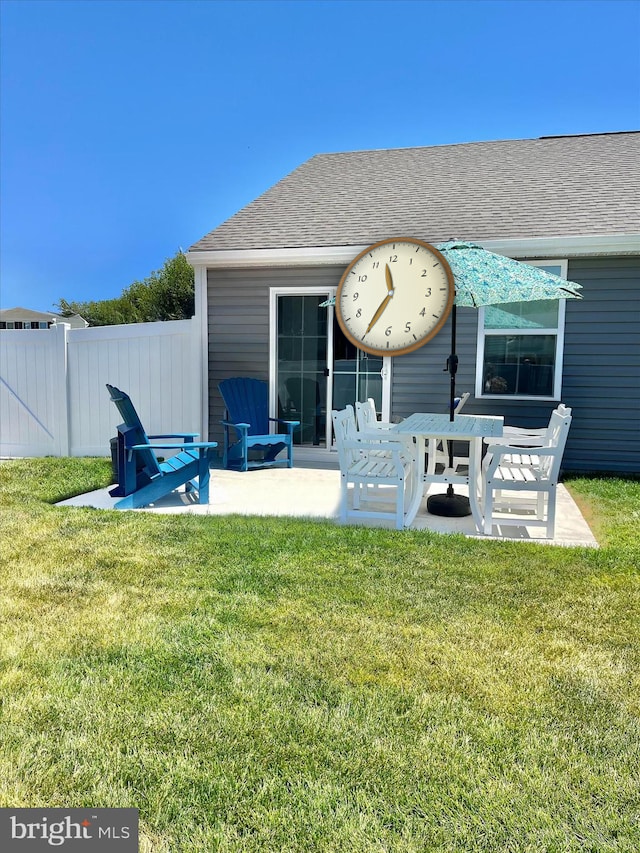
11:35
